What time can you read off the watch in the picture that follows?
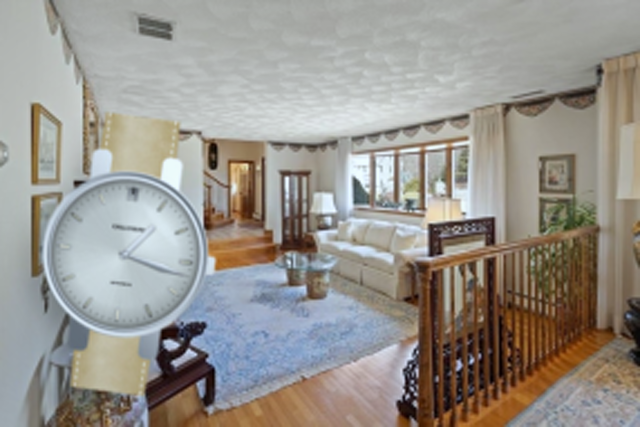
1:17
